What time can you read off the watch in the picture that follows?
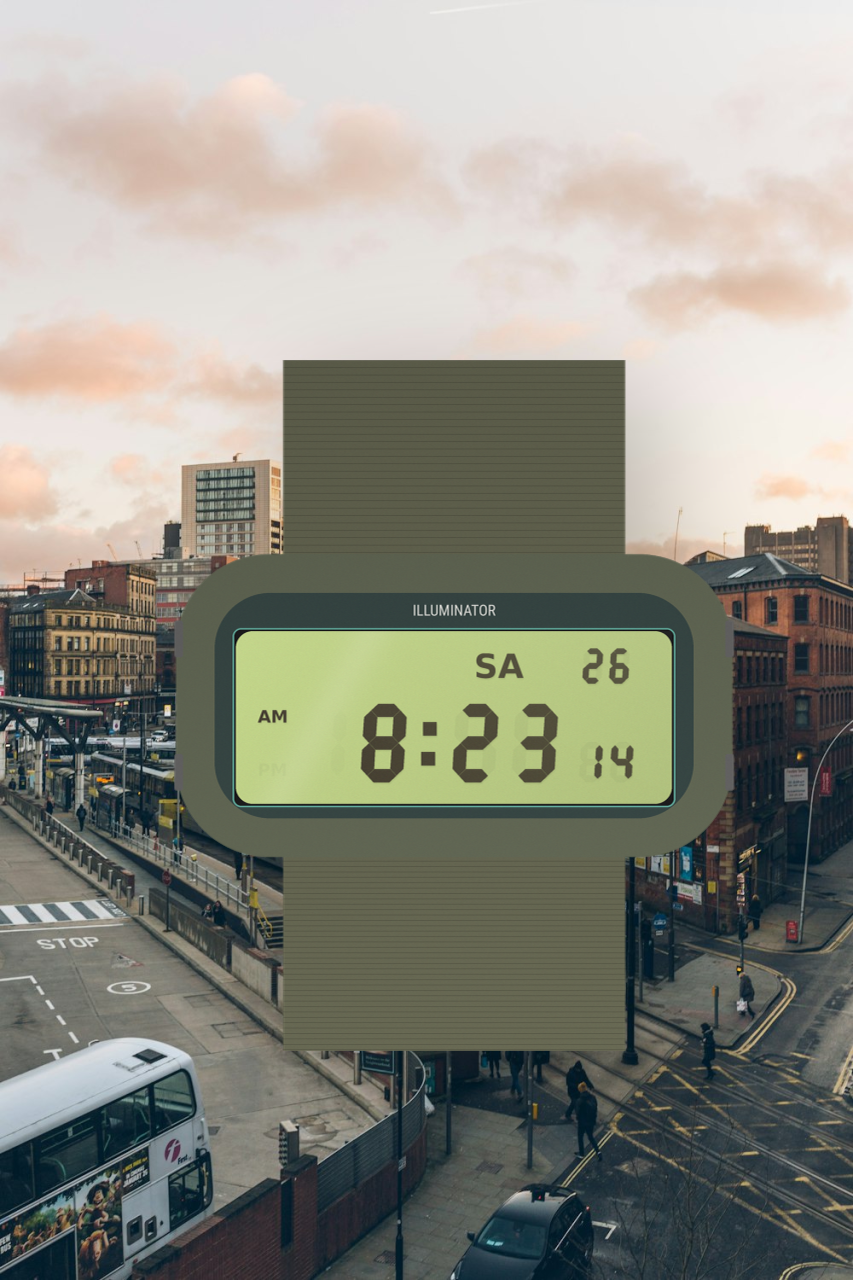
8:23:14
